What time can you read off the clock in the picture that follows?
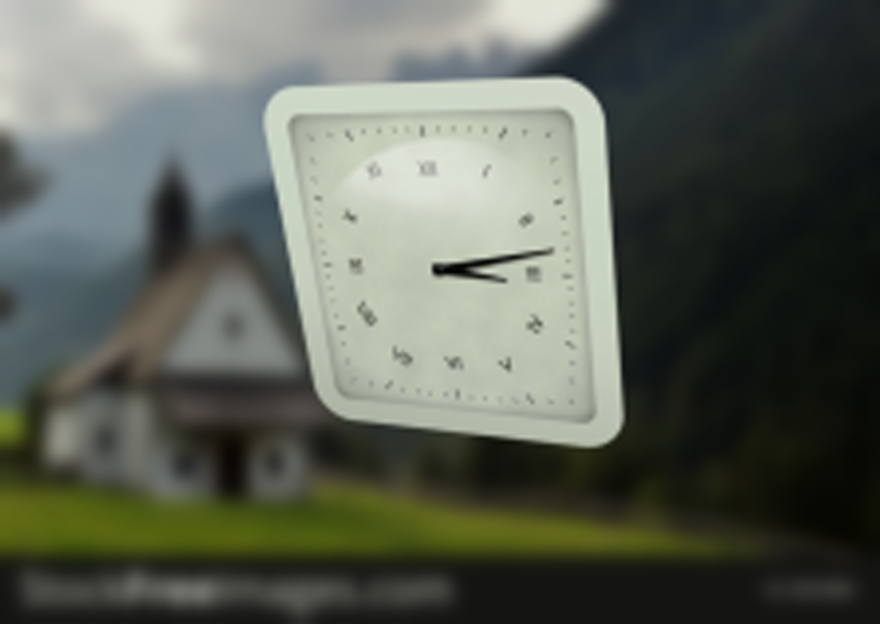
3:13
